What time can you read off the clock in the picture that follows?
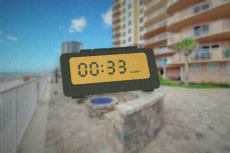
0:33
